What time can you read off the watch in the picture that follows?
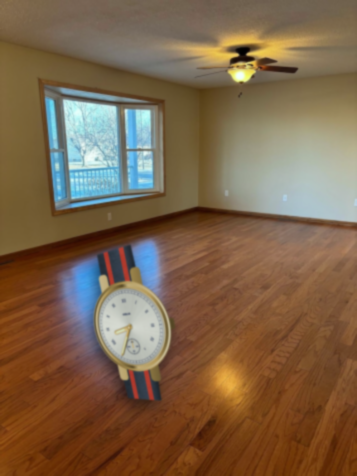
8:35
